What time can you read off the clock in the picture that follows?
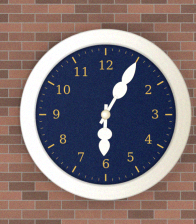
6:05
